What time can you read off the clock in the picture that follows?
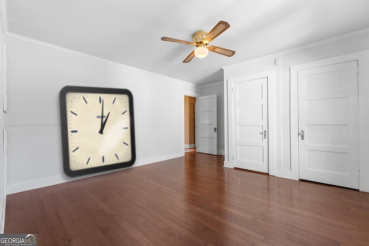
1:01
